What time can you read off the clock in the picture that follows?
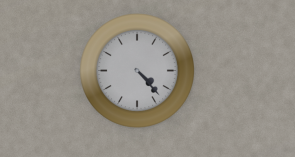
4:23
